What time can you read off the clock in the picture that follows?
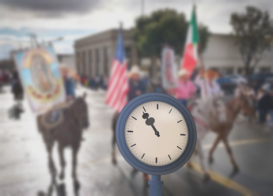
10:54
